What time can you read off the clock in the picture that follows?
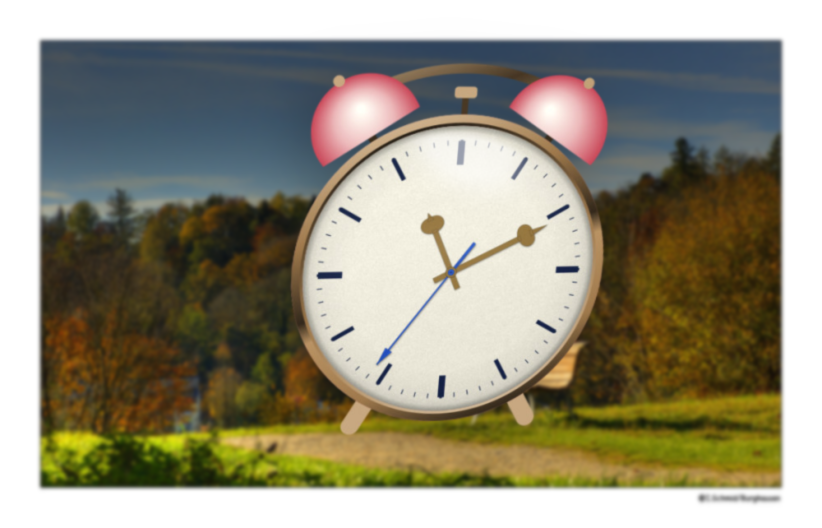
11:10:36
